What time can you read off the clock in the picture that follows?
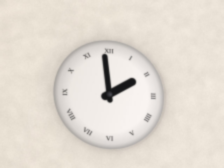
1:59
